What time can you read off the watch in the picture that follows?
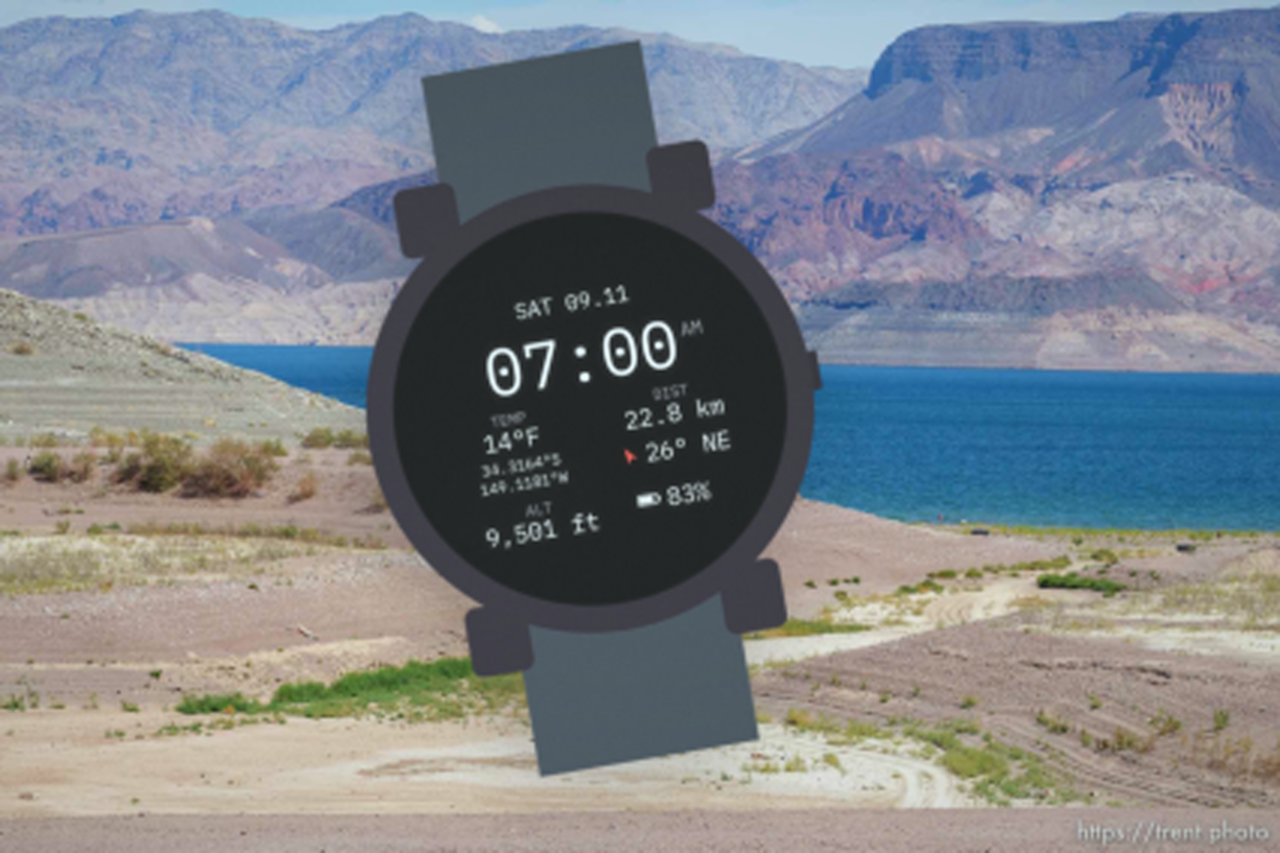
7:00
